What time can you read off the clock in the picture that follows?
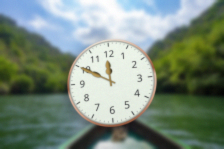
11:50
